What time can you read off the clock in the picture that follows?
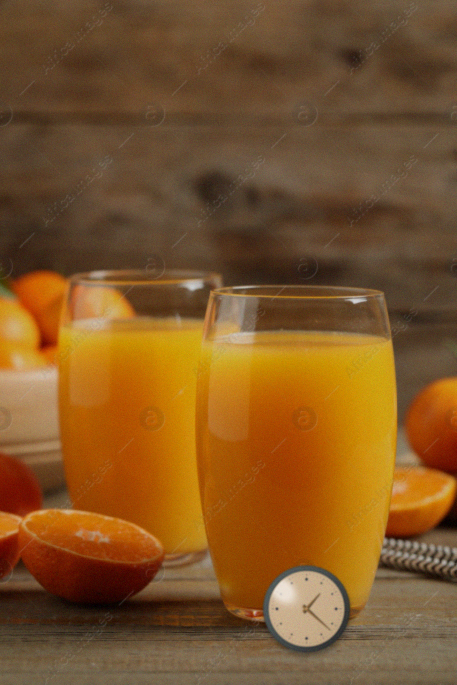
1:22
